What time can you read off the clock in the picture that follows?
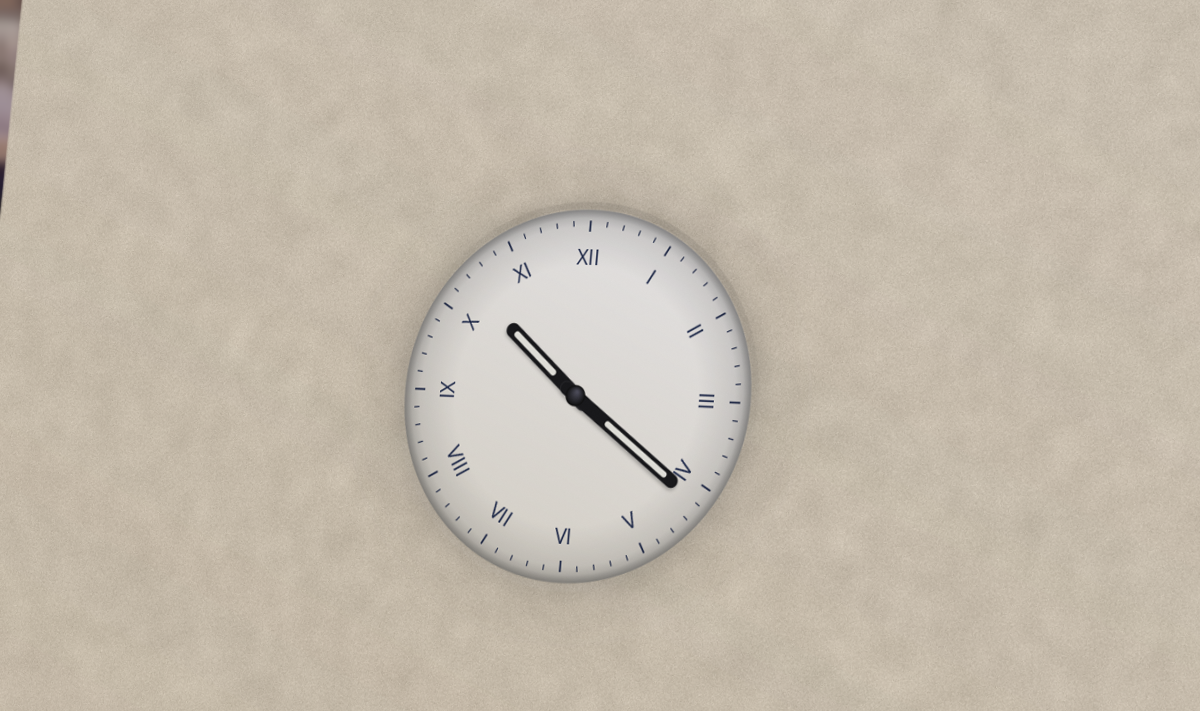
10:21
